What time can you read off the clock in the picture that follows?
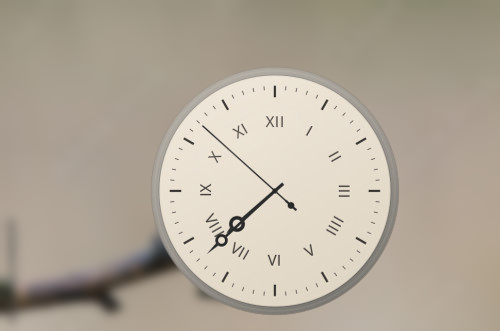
7:37:52
